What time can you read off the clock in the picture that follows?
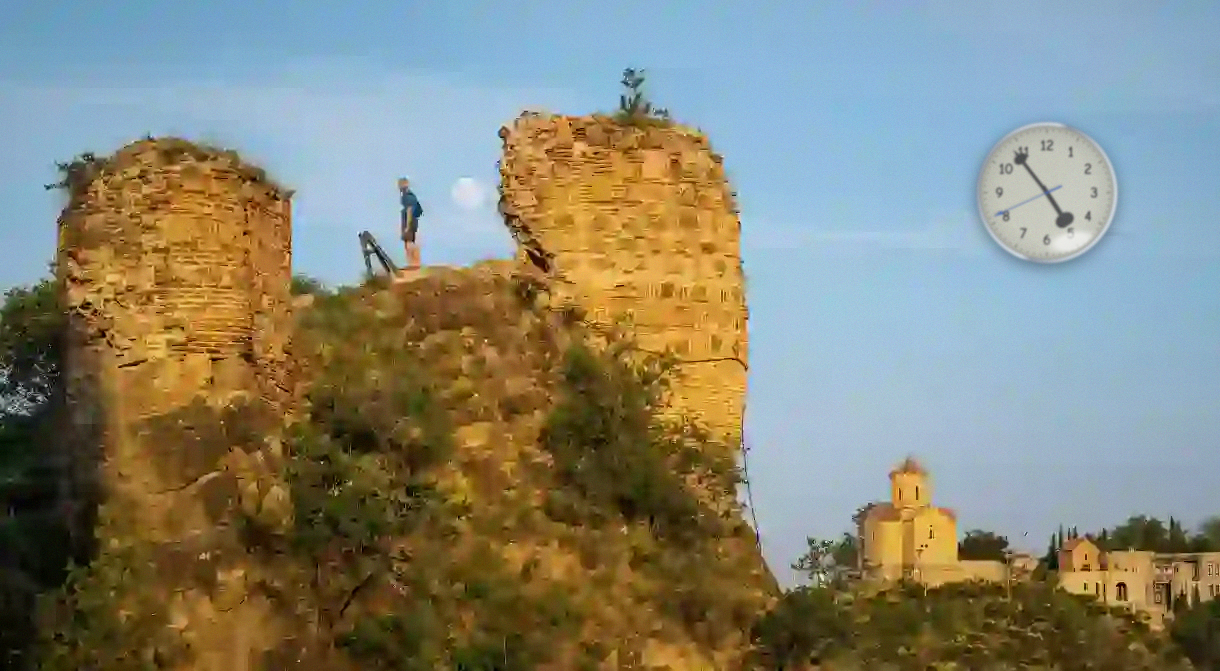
4:53:41
